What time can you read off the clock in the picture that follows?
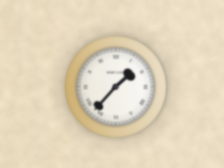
1:37
